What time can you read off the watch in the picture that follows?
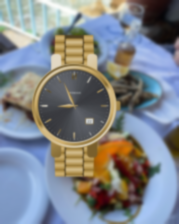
8:56
